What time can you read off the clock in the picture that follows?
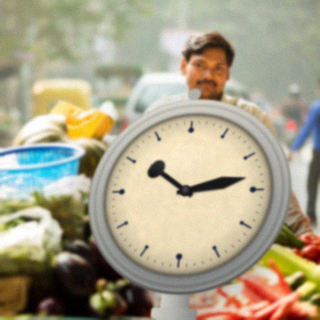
10:13
